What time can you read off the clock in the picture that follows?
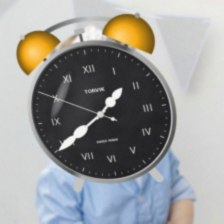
1:39:50
